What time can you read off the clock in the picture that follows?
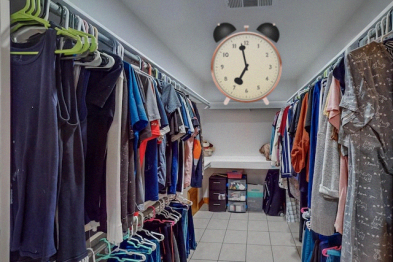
6:58
